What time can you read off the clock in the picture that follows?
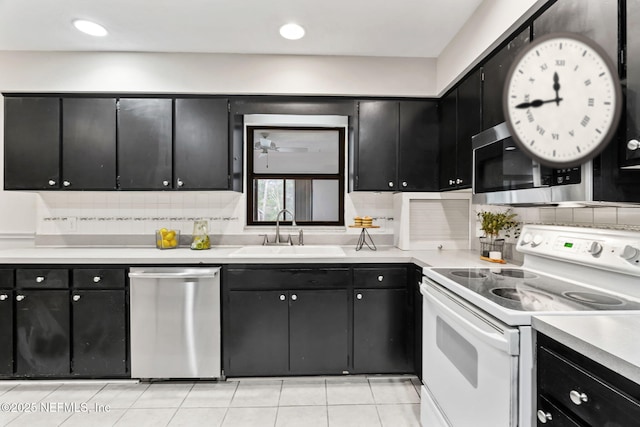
11:43
